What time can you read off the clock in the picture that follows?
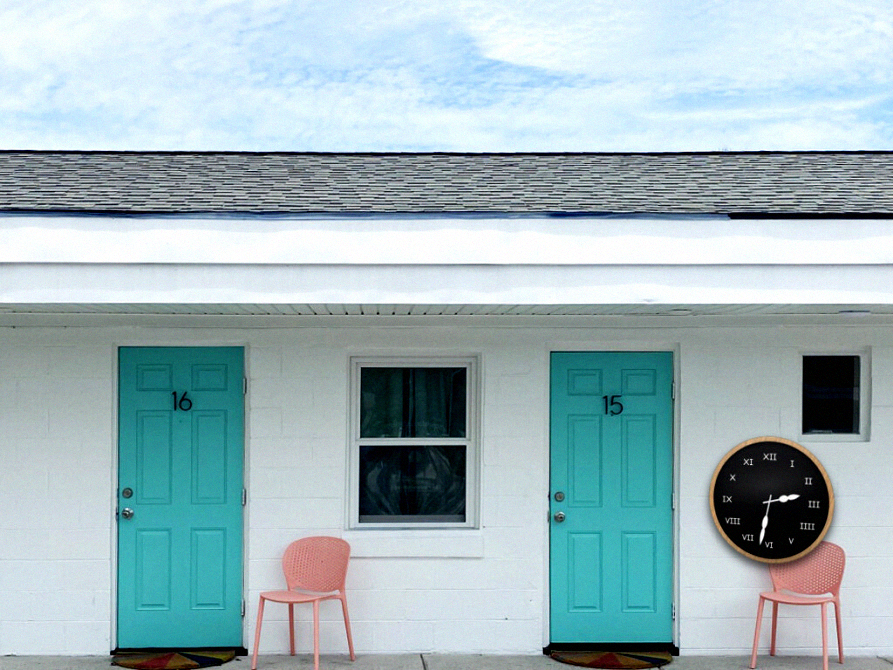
2:32
